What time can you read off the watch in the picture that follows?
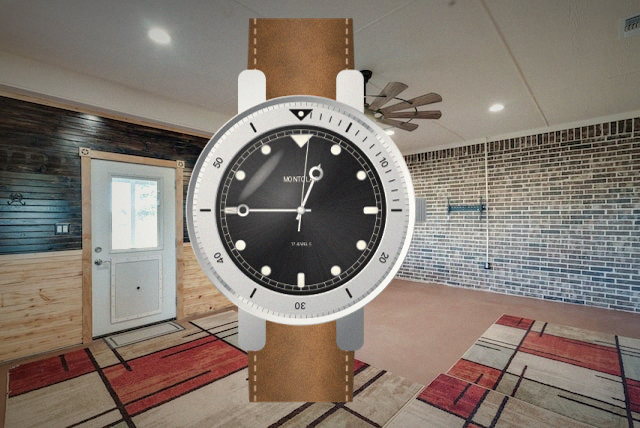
12:45:01
